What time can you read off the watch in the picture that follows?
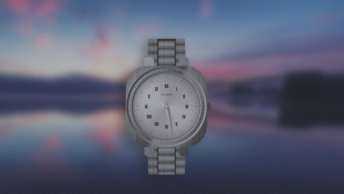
5:28
